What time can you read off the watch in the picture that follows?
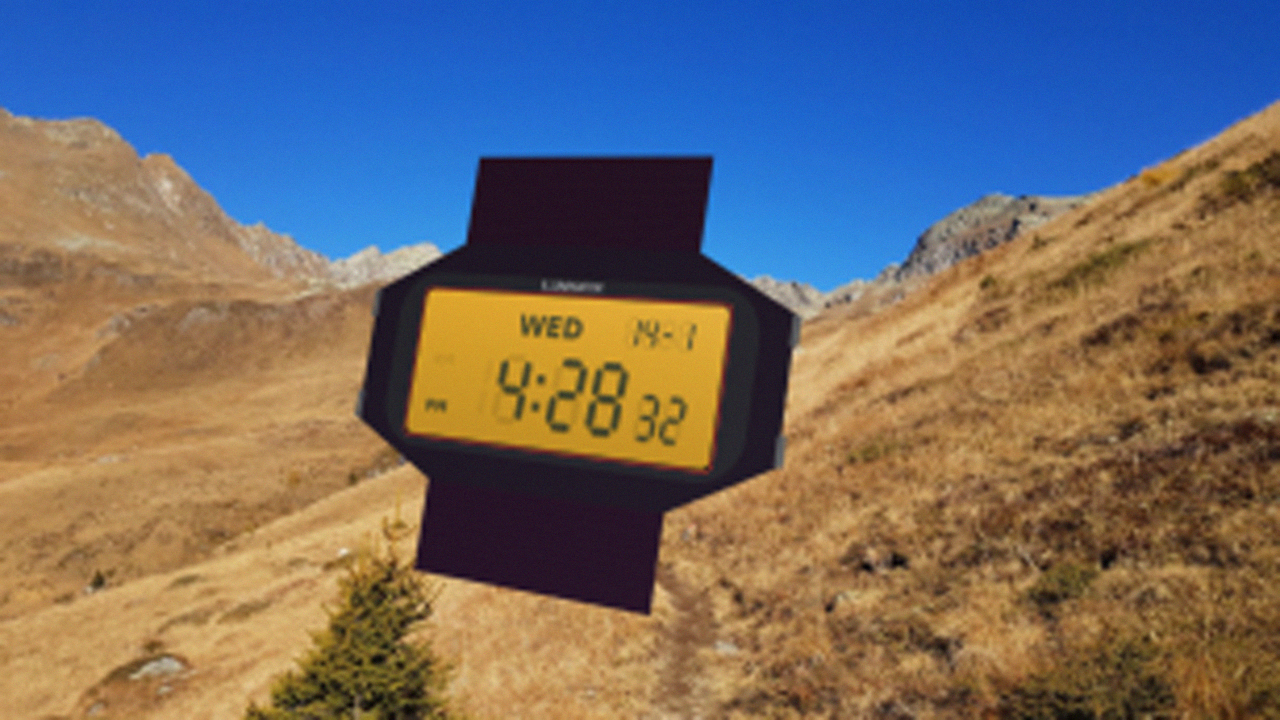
4:28:32
